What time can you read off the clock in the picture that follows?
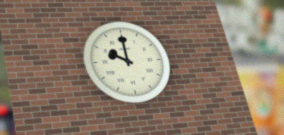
10:00
